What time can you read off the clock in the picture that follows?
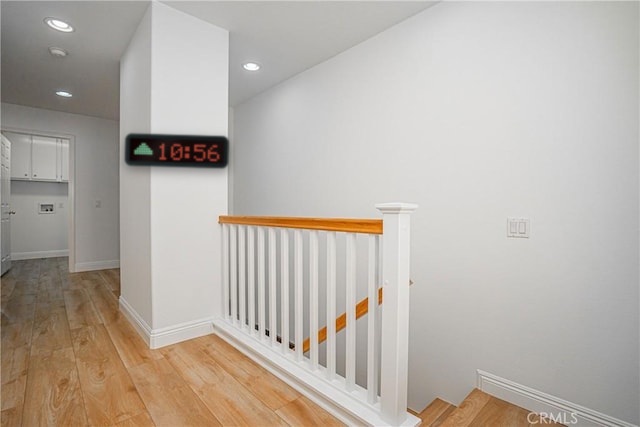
10:56
